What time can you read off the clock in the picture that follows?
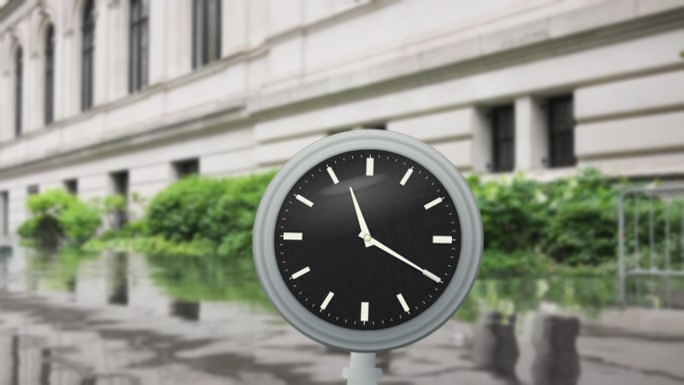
11:20
